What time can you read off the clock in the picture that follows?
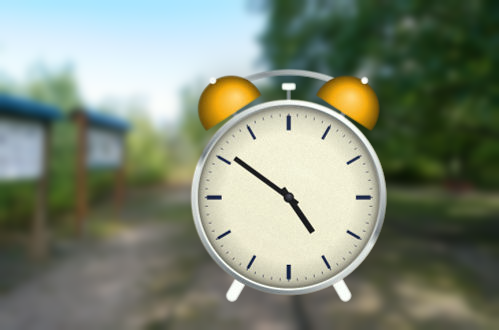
4:51
